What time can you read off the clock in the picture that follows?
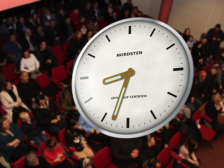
8:33
